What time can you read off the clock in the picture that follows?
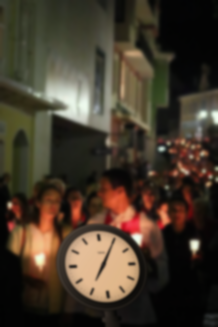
7:05
